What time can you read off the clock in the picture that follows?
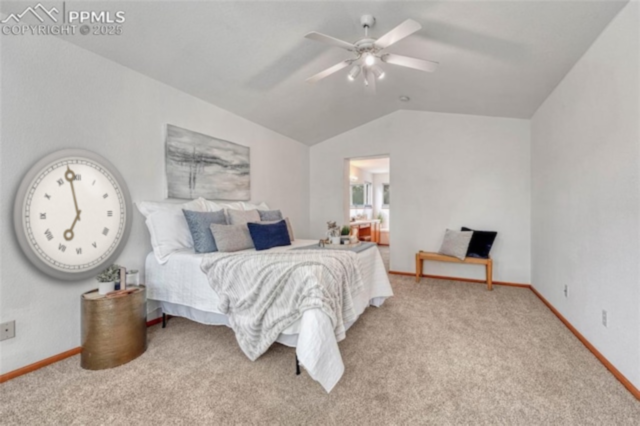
6:58
